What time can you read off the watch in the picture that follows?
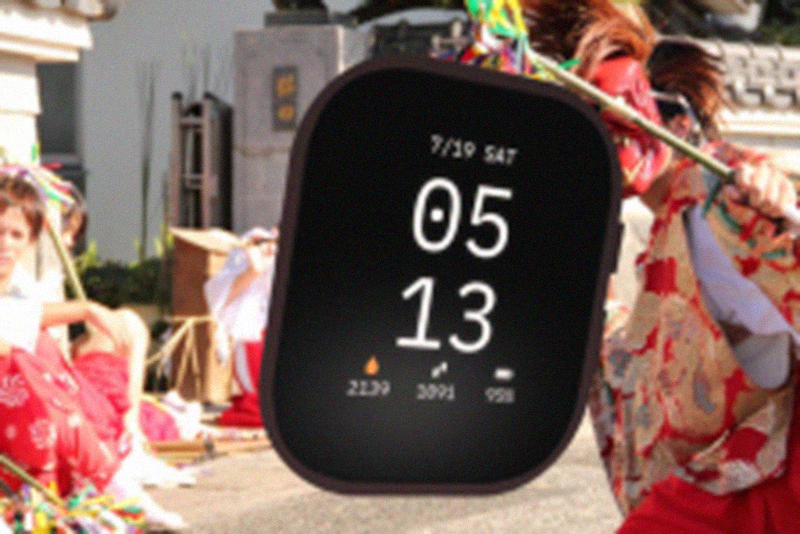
5:13
